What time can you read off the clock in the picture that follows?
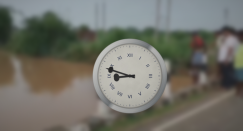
8:48
